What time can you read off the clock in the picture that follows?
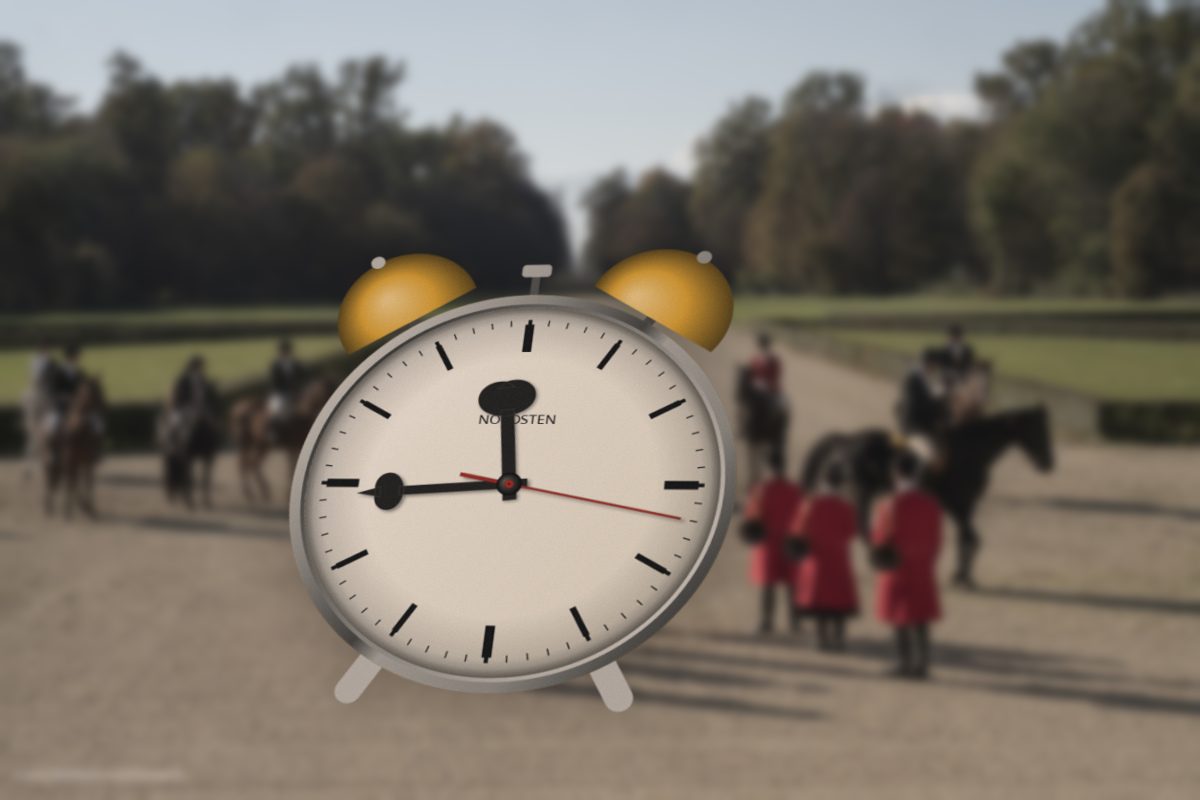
11:44:17
